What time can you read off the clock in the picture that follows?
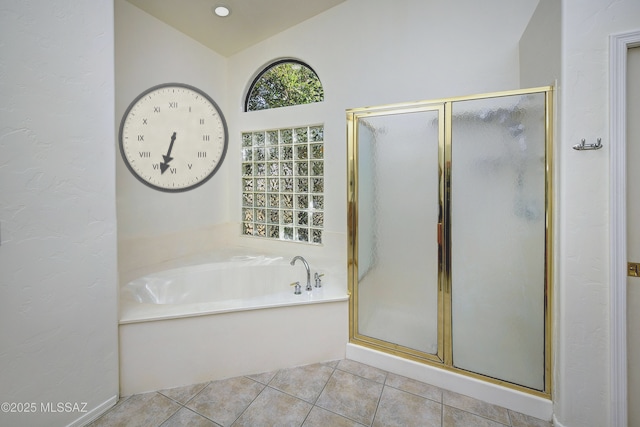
6:33
